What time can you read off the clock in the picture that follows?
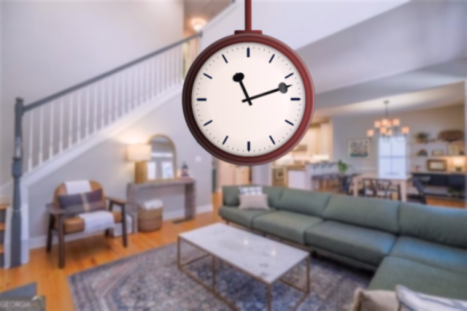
11:12
